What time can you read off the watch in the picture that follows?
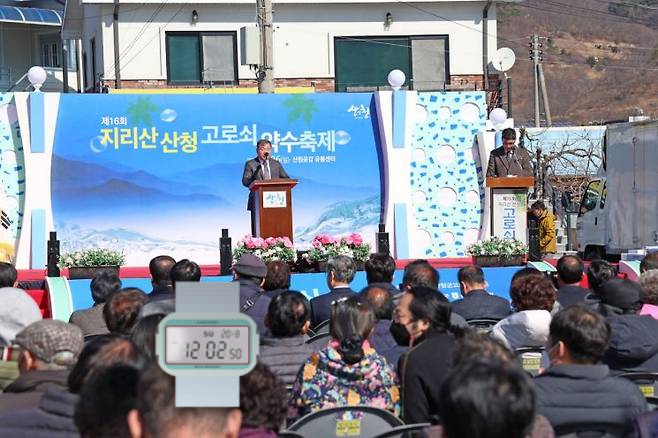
12:02:50
